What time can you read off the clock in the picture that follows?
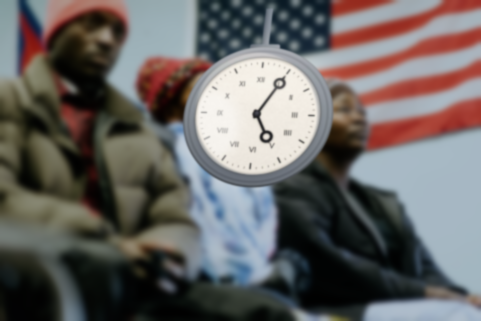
5:05
